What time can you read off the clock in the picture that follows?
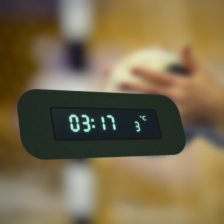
3:17
